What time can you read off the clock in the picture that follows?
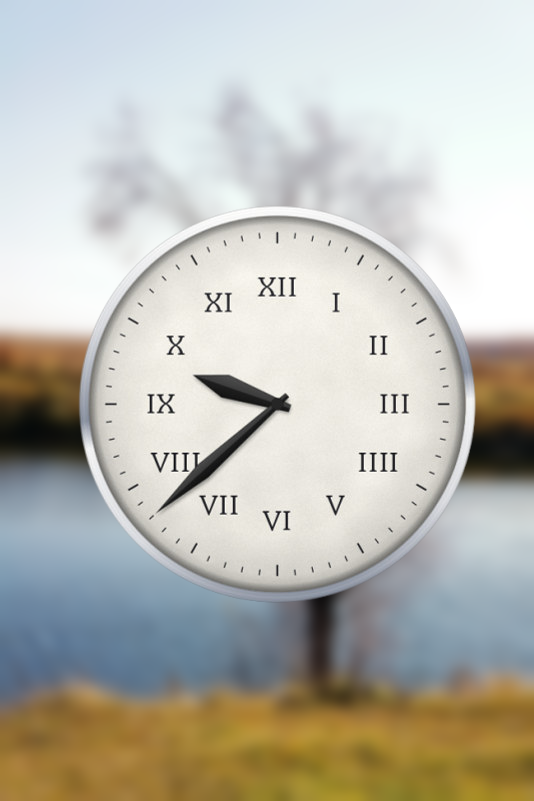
9:38
